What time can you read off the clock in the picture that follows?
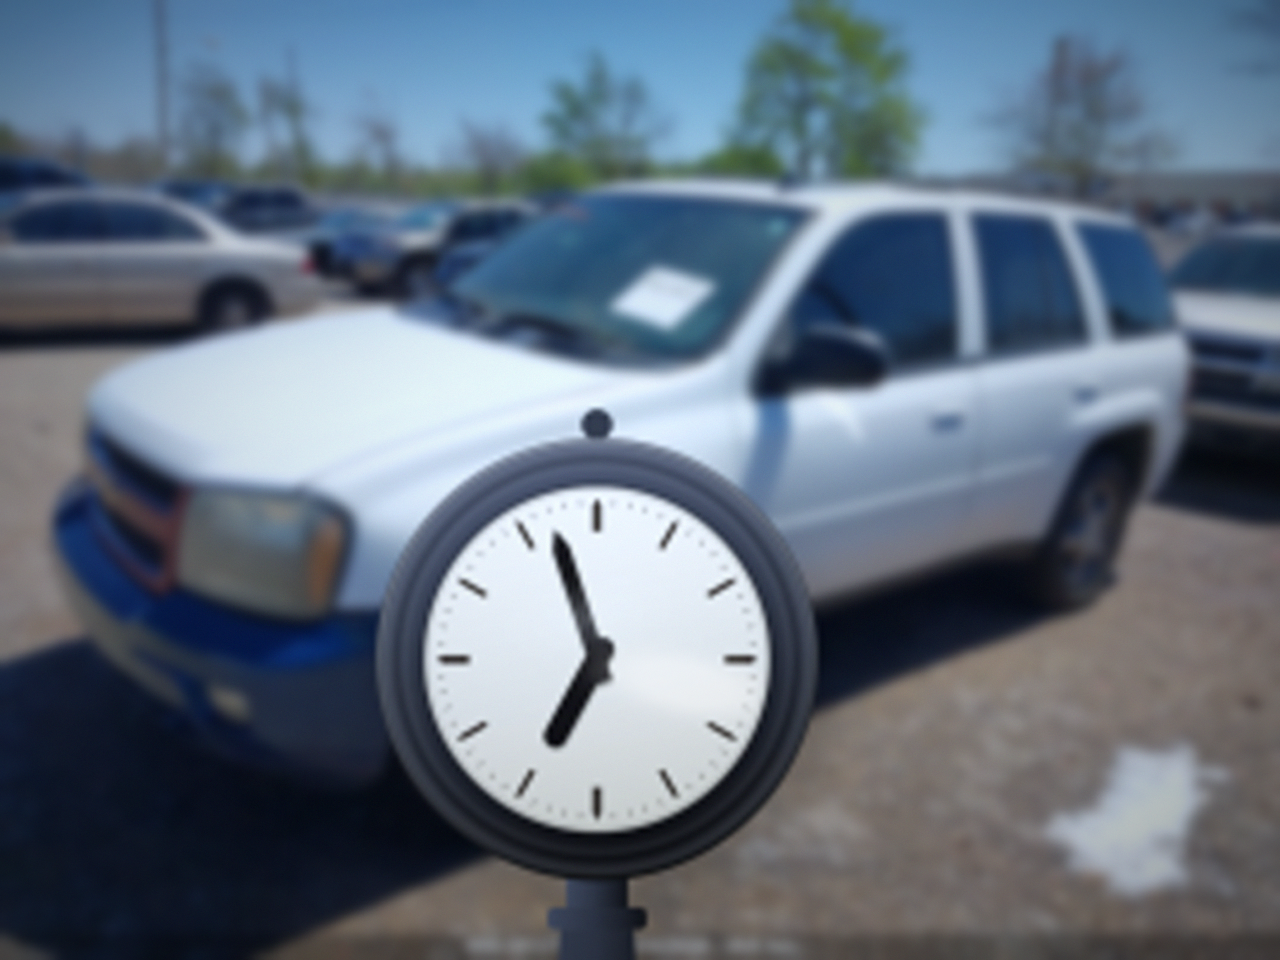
6:57
